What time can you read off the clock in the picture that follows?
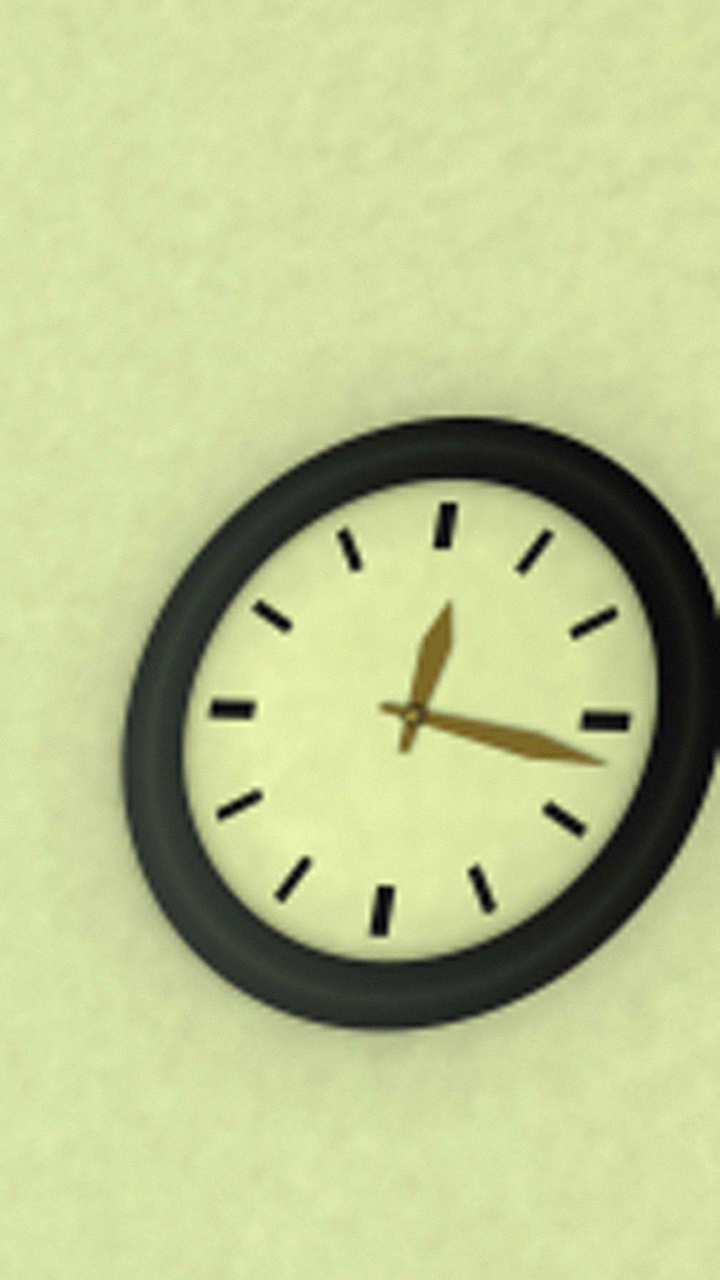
12:17
